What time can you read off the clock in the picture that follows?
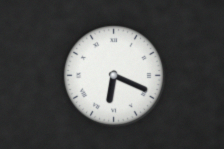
6:19
